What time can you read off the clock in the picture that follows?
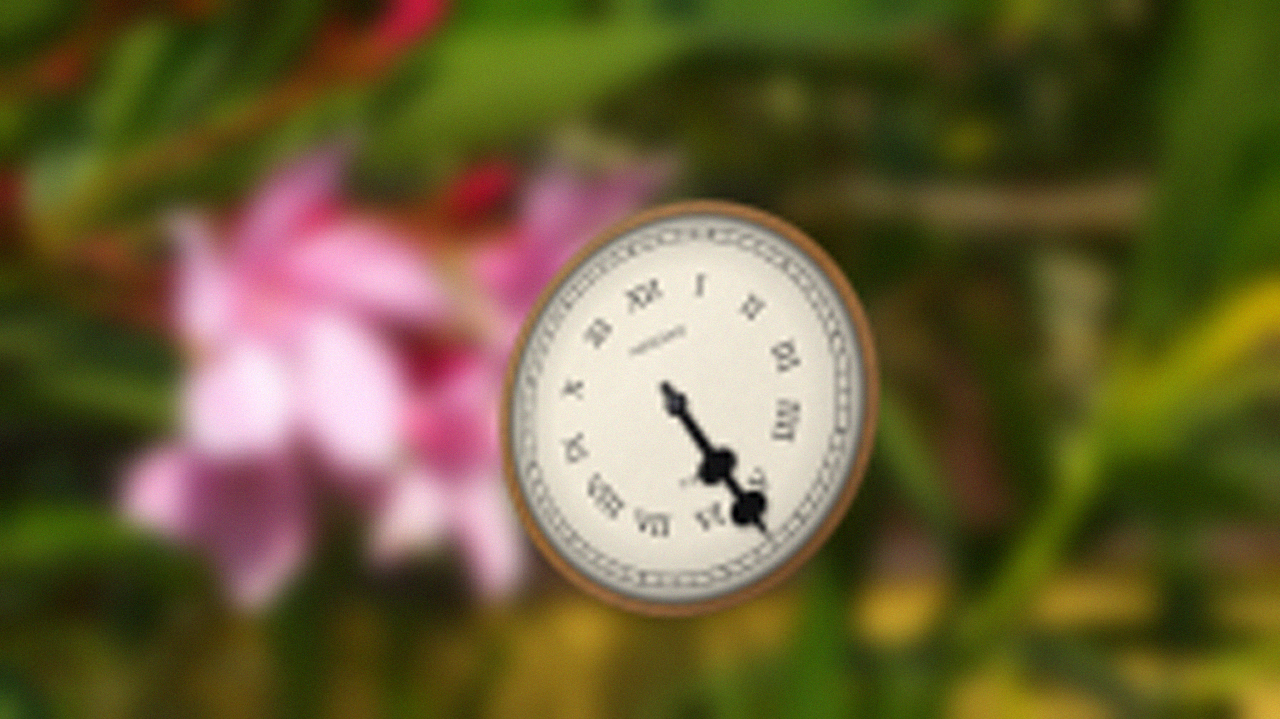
5:27
